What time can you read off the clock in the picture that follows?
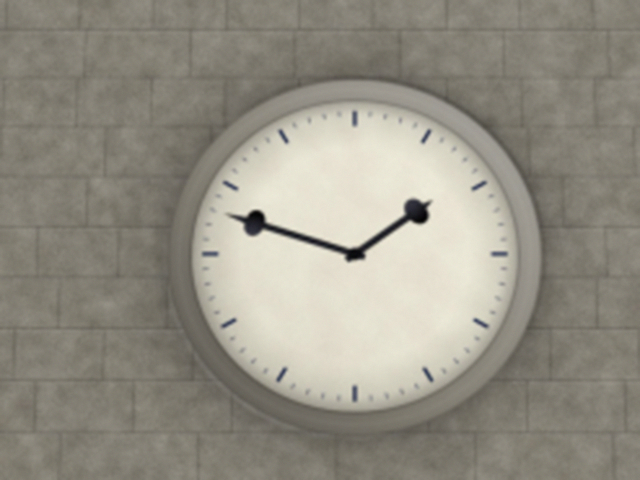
1:48
